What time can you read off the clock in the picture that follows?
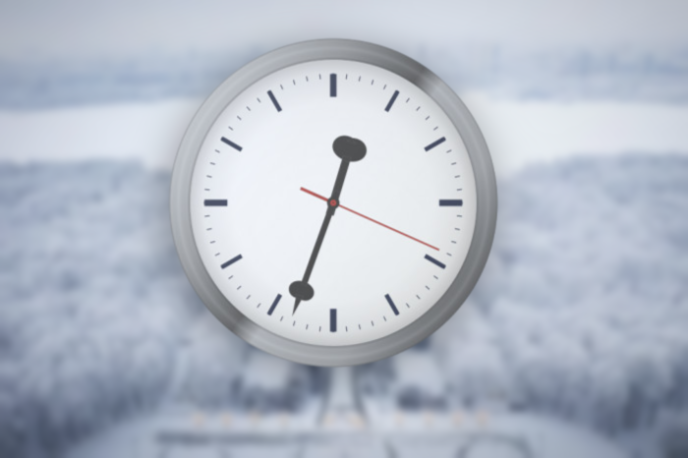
12:33:19
